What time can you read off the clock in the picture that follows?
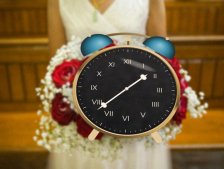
1:38
